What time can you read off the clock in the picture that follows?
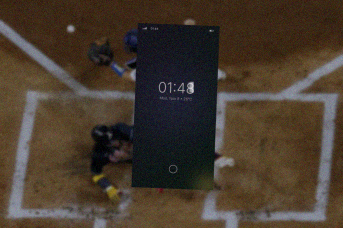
1:48
